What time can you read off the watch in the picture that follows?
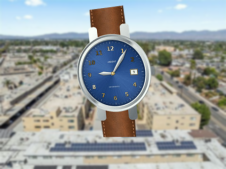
9:06
